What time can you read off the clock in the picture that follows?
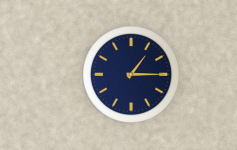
1:15
